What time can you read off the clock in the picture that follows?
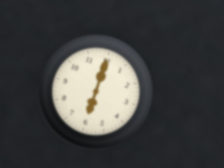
6:00
